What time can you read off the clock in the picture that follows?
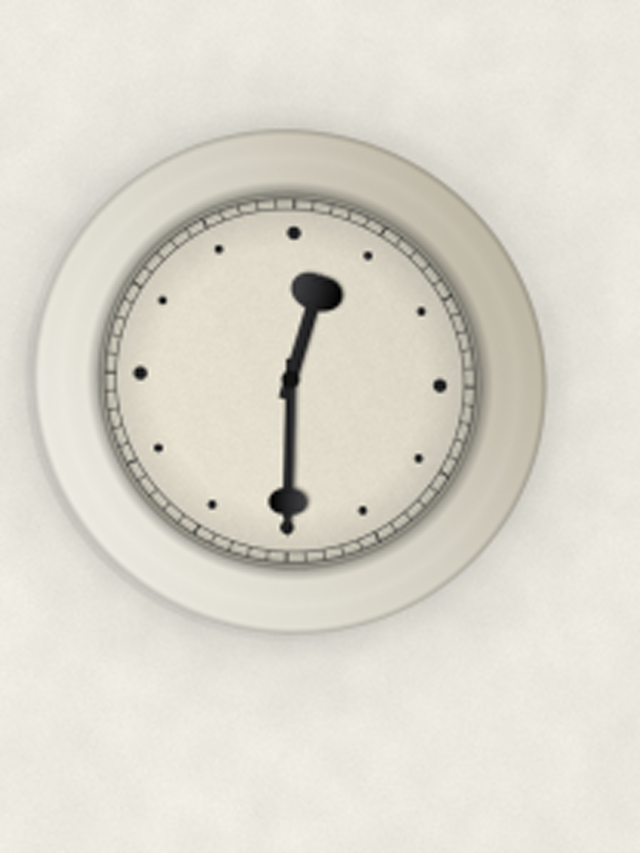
12:30
